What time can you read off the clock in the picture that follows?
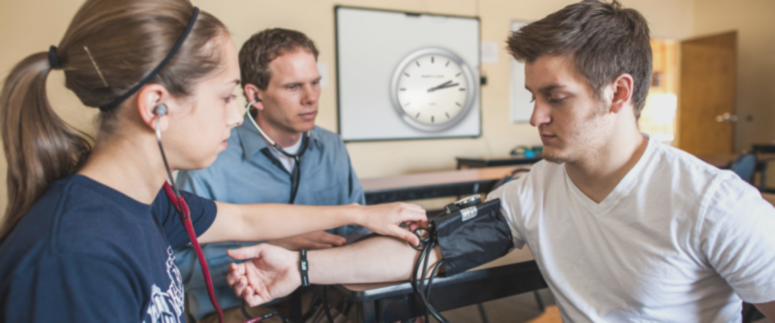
2:13
